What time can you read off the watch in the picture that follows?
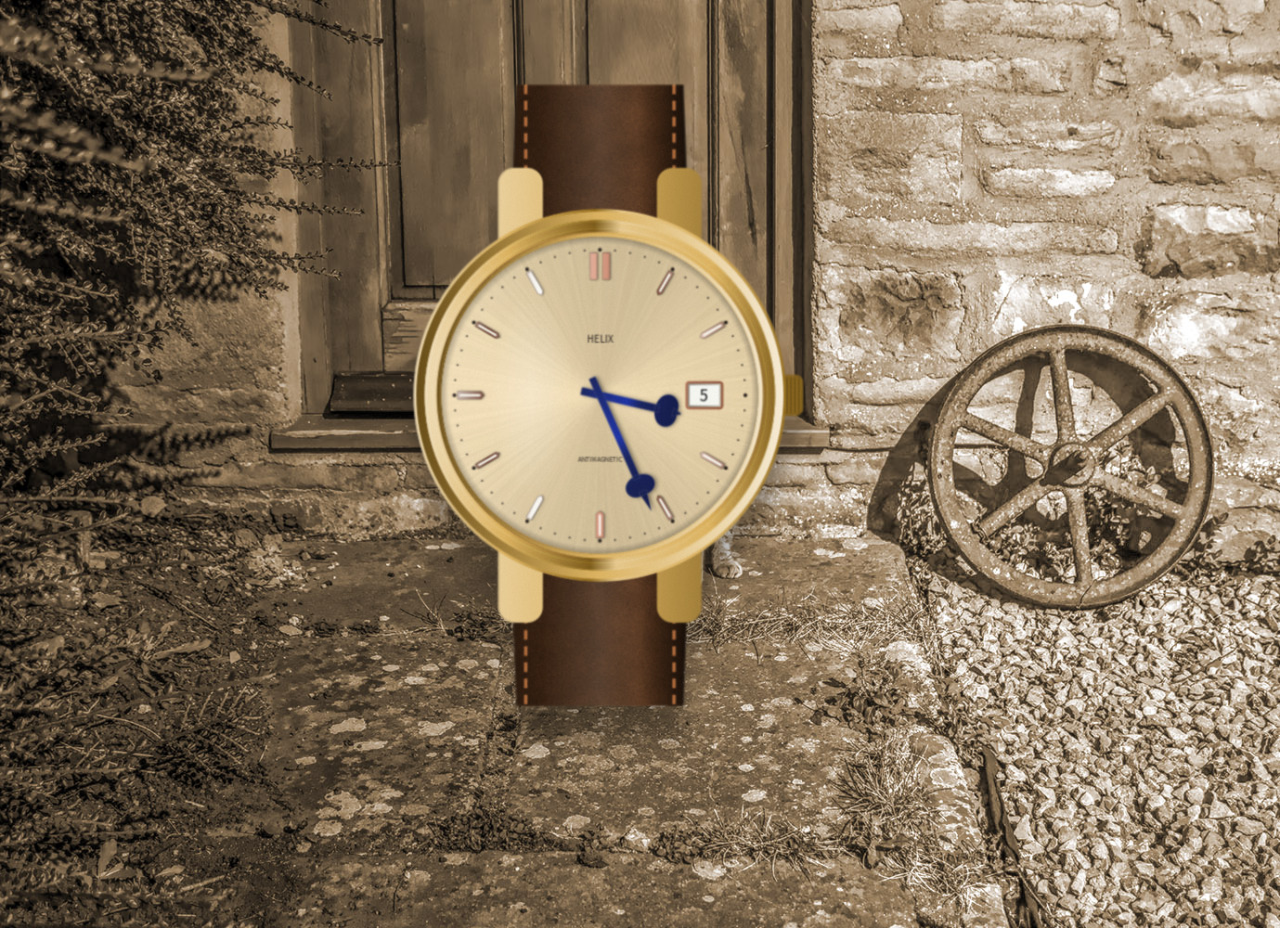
3:26
